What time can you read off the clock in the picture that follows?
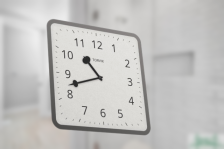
10:42
